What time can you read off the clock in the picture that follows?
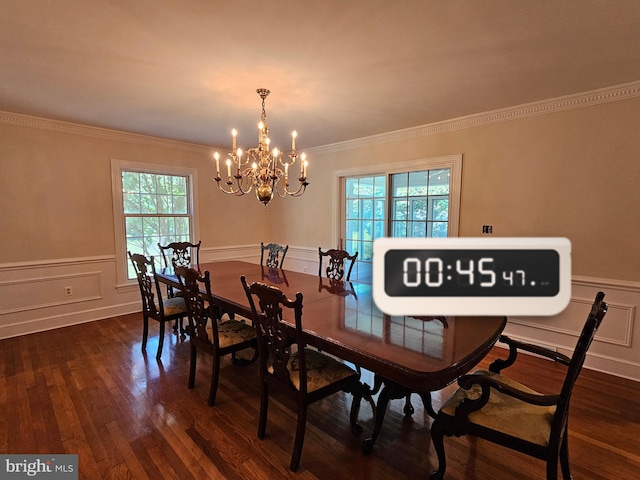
0:45:47
